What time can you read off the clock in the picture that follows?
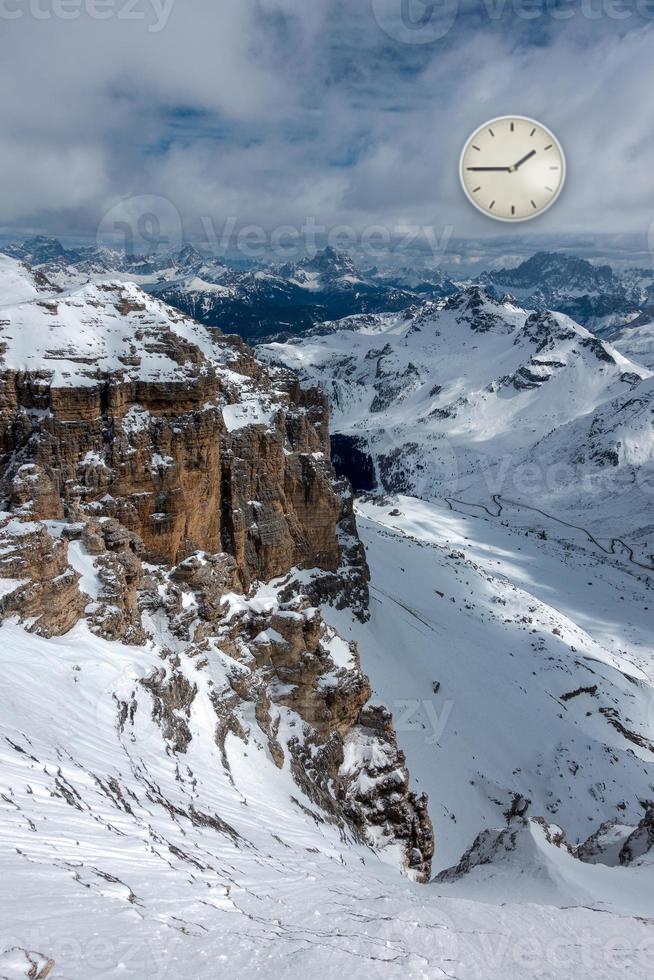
1:45
